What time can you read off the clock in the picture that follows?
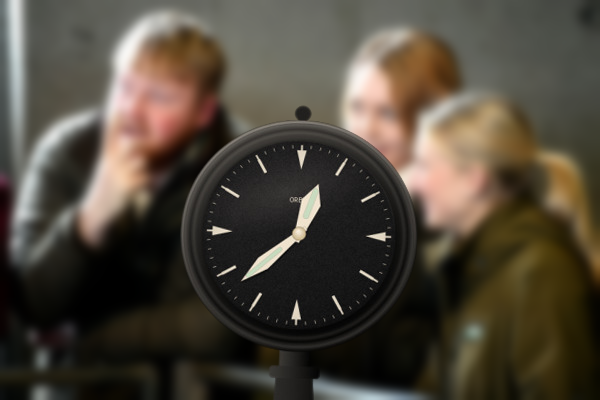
12:38
